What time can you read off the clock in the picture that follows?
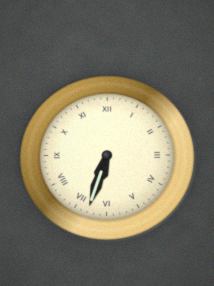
6:33
